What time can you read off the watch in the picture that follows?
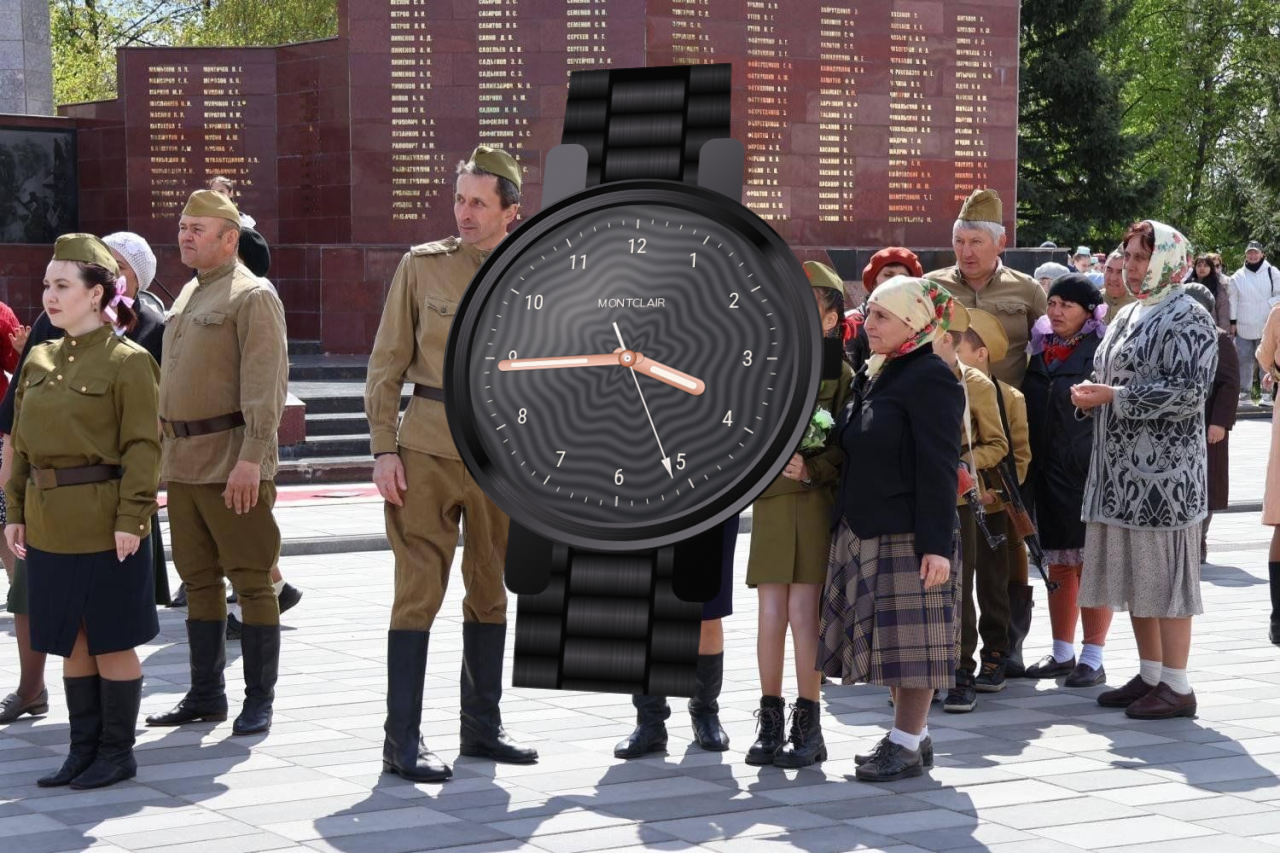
3:44:26
